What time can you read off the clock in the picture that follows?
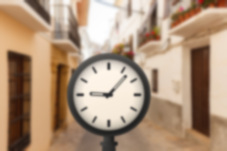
9:07
